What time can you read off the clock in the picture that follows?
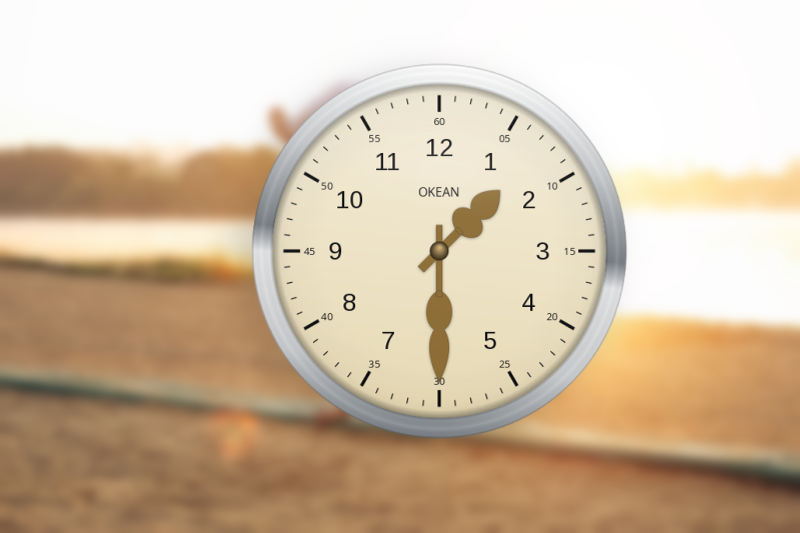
1:30
